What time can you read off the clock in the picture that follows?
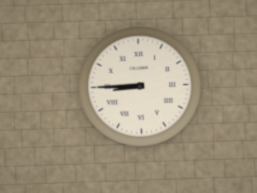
8:45
